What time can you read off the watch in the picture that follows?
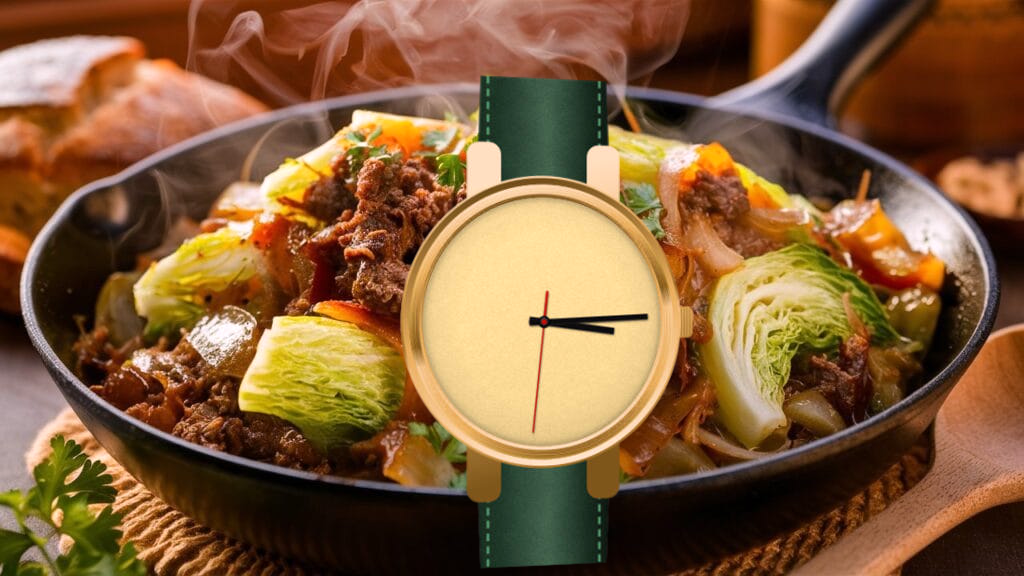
3:14:31
